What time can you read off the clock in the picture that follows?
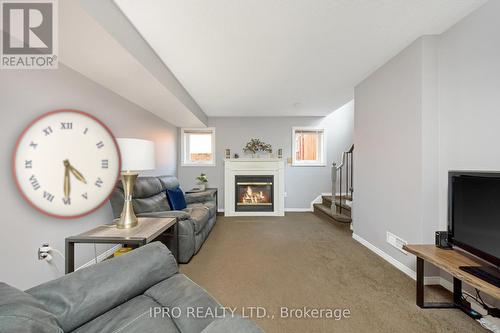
4:30
